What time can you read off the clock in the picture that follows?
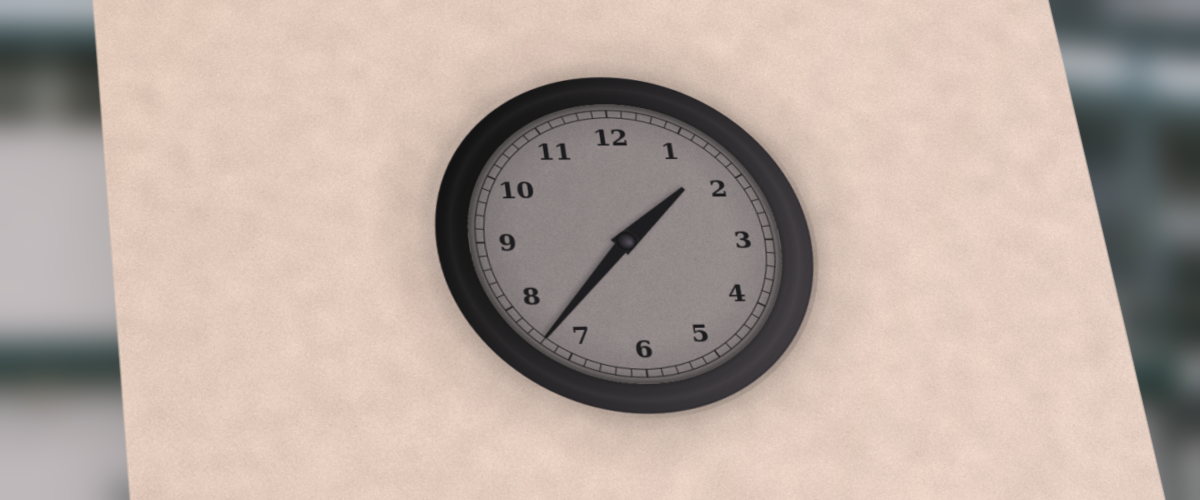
1:37
